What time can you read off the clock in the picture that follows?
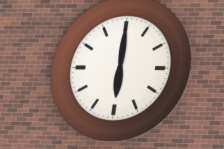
6:00
